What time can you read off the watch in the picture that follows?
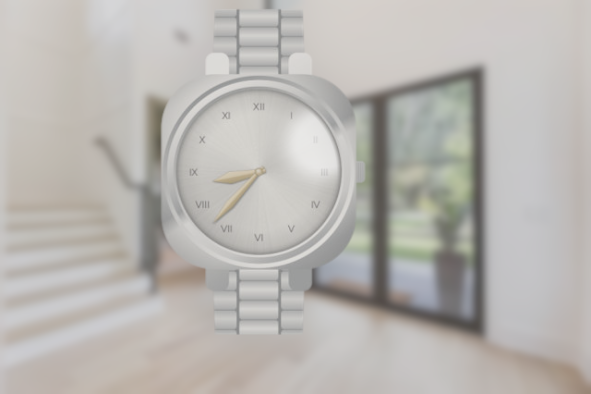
8:37
